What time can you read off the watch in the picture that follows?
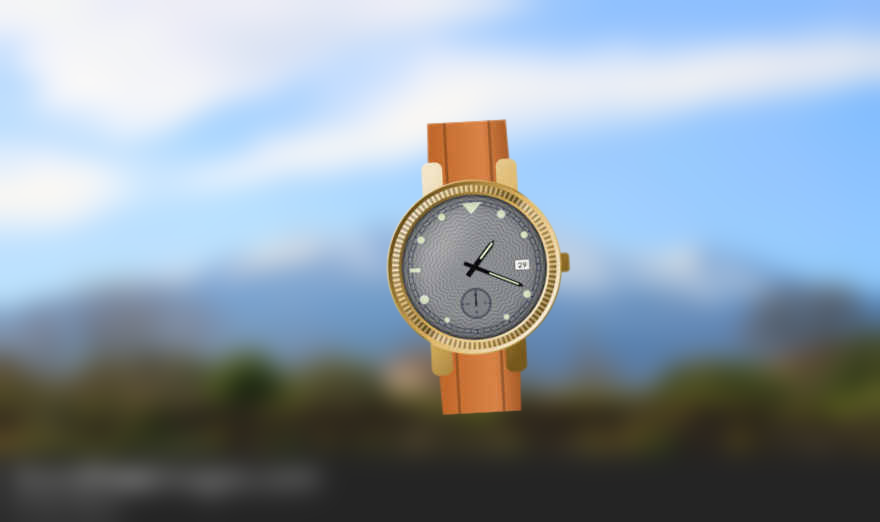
1:19
